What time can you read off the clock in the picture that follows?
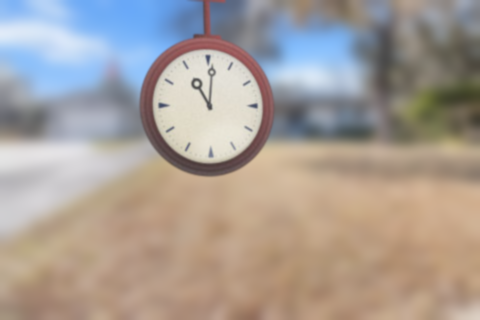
11:01
